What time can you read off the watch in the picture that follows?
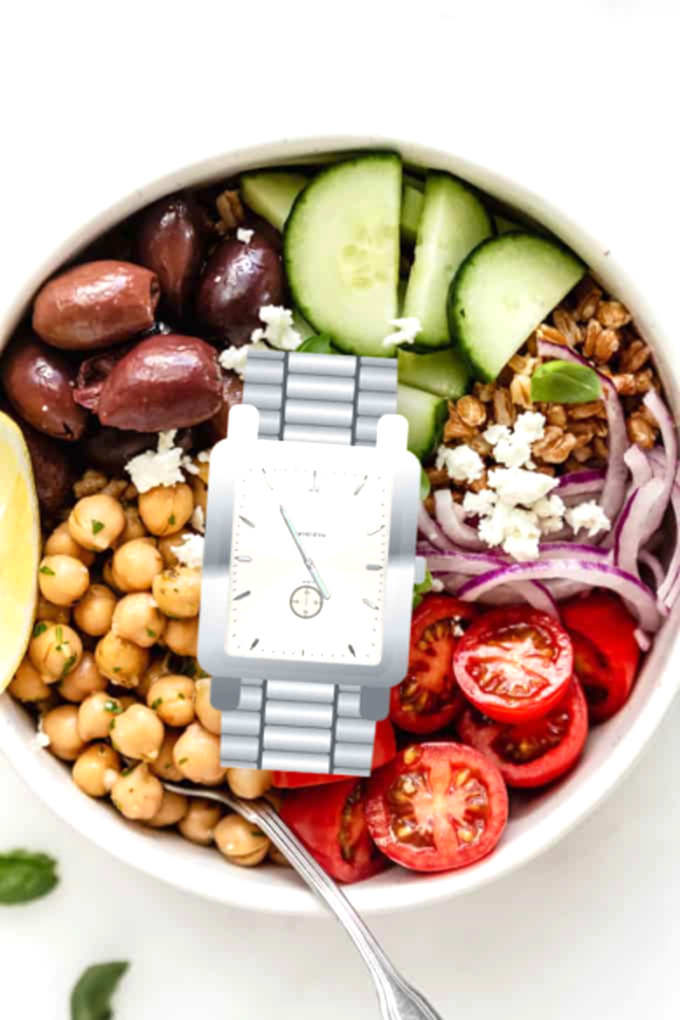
4:55
